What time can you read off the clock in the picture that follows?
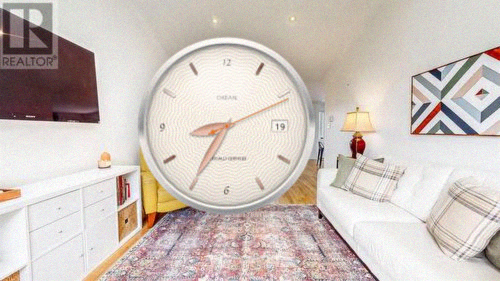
8:35:11
